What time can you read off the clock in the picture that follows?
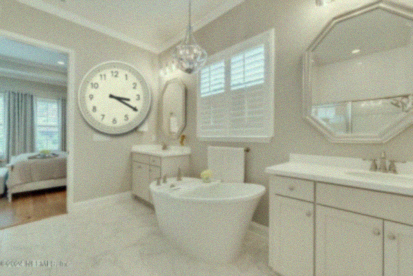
3:20
